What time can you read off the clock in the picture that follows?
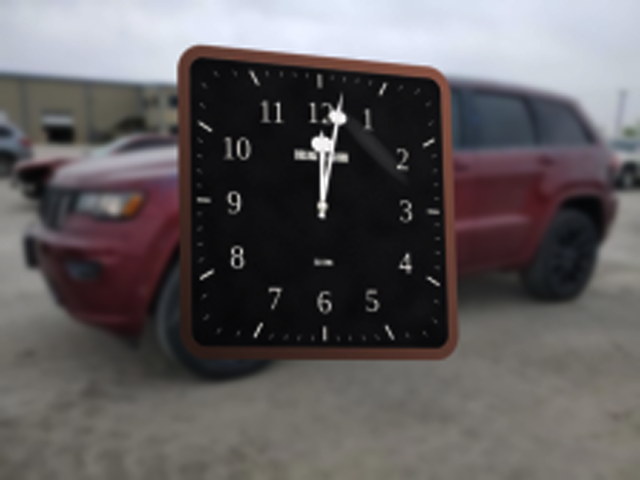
12:02
